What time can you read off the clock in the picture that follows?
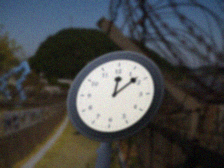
12:08
